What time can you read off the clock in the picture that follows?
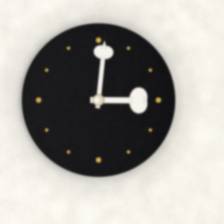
3:01
